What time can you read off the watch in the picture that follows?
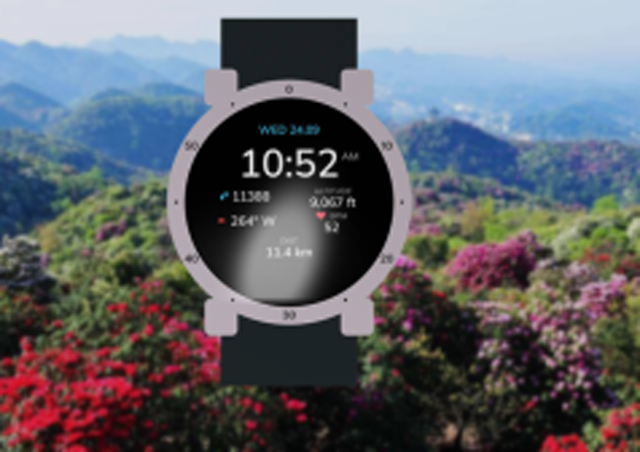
10:52
